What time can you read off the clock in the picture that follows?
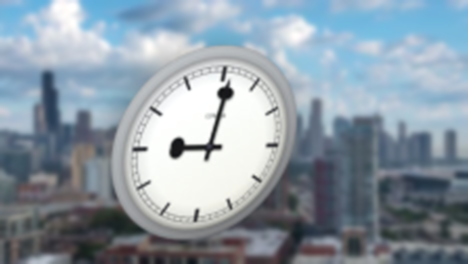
9:01
